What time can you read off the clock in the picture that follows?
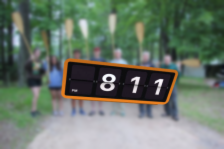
8:11
